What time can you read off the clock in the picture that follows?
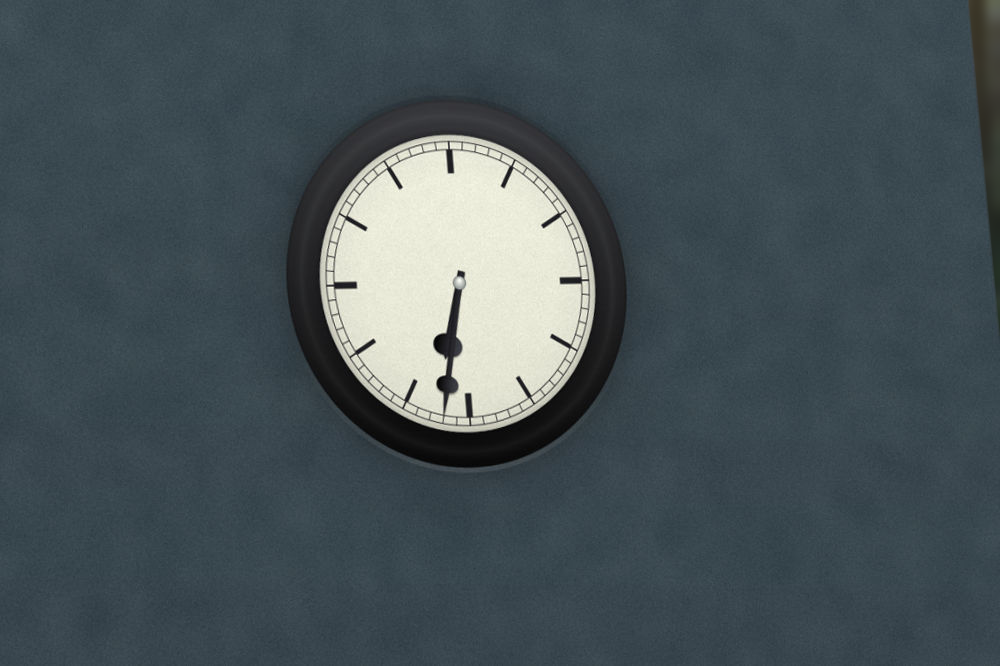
6:32
